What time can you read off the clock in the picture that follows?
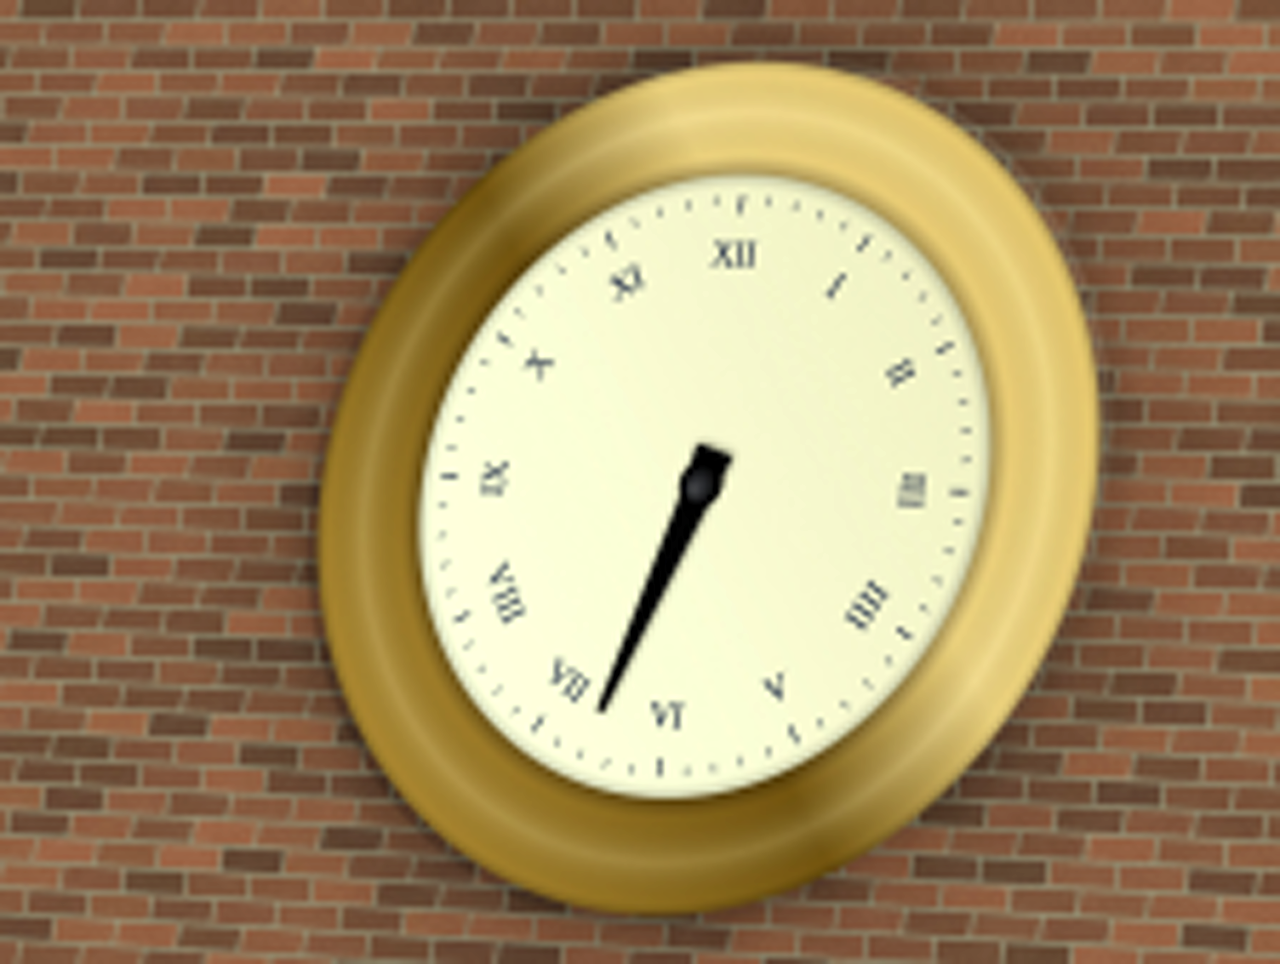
6:33
